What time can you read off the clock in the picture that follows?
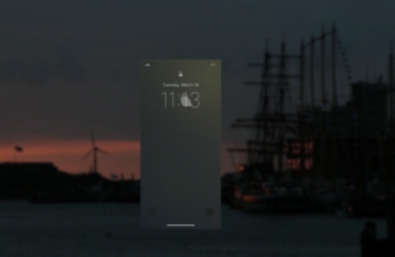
11:13
